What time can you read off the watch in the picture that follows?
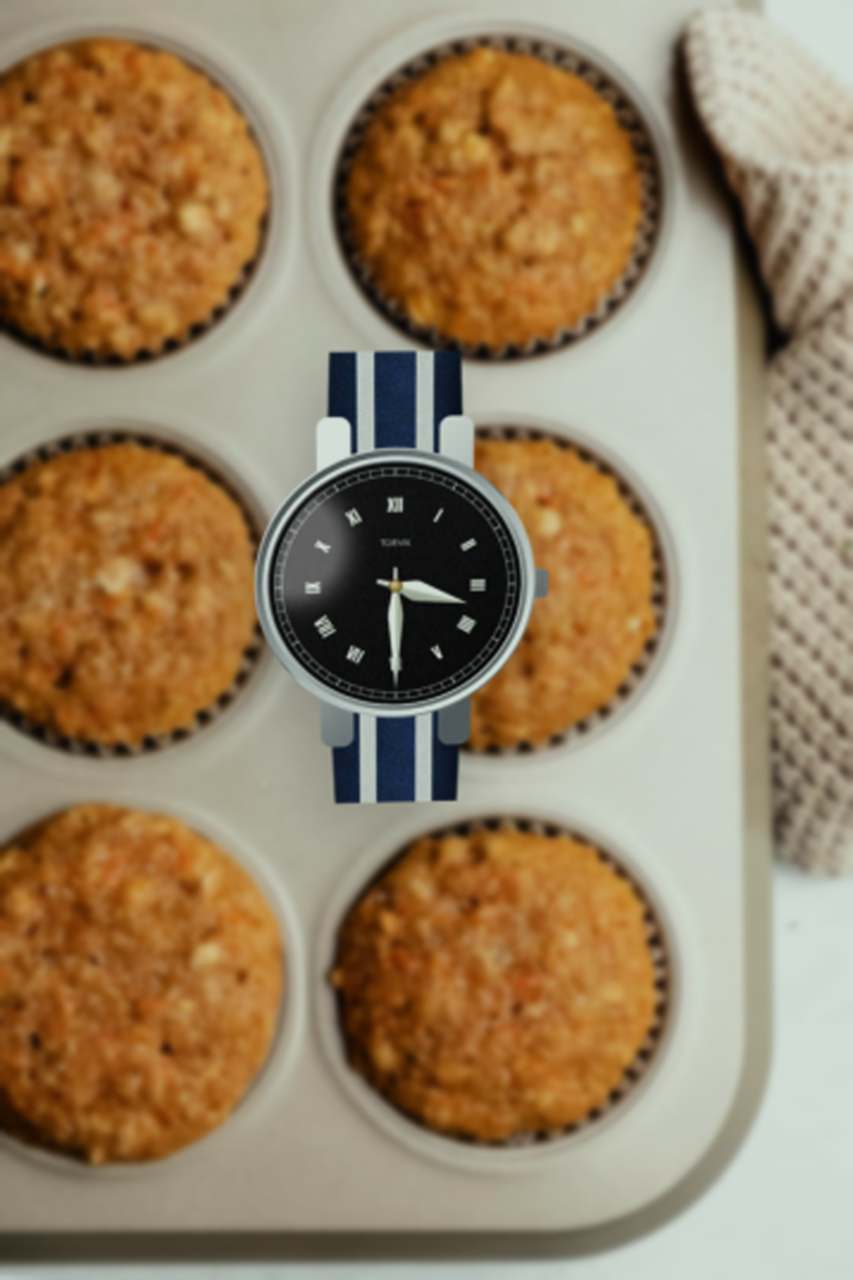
3:30
